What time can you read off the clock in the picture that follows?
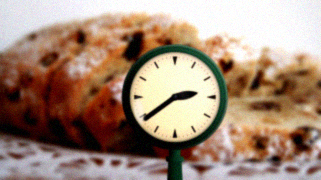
2:39
